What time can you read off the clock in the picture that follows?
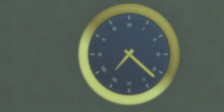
7:22
